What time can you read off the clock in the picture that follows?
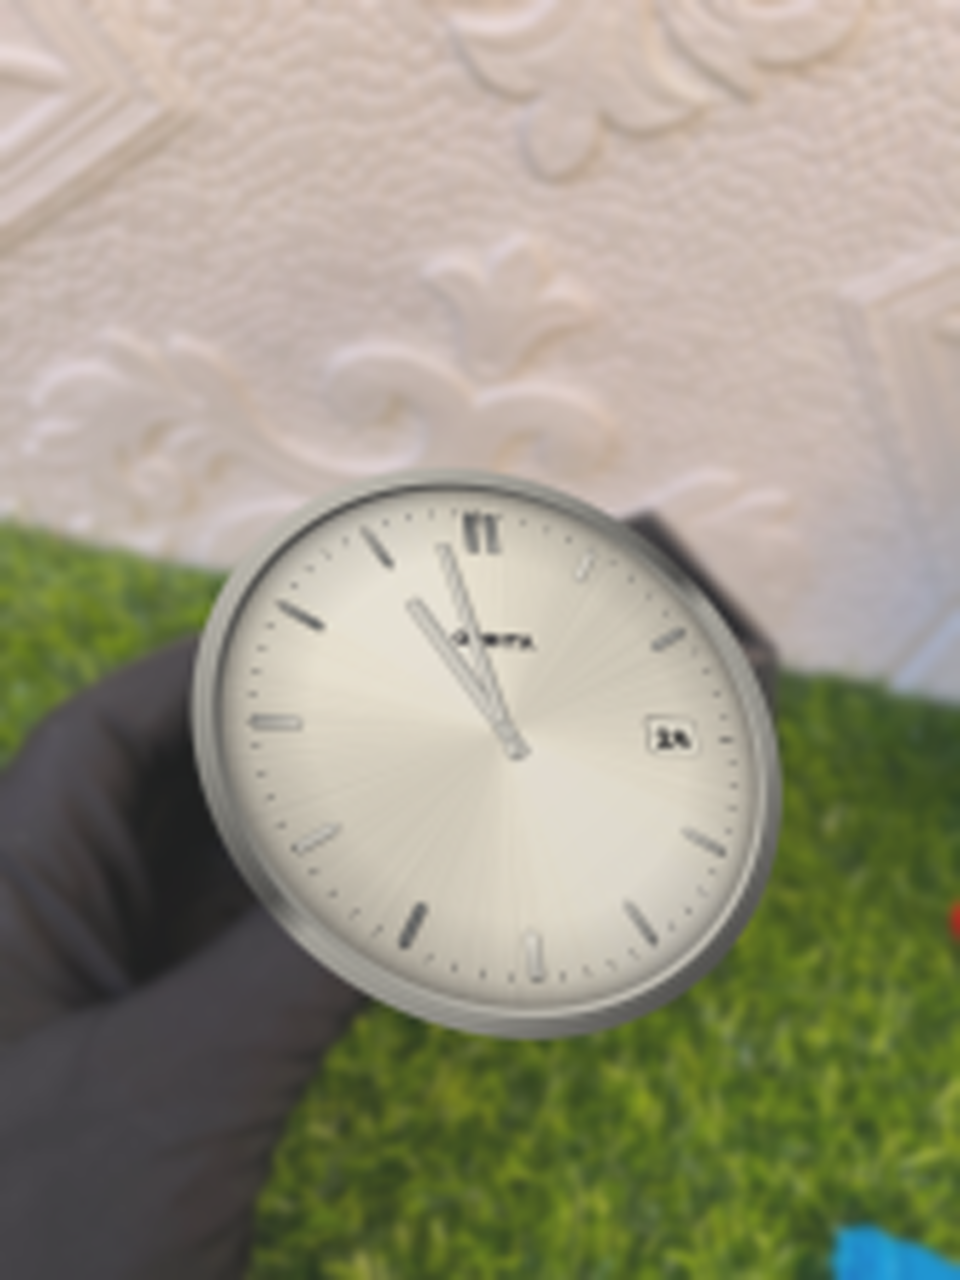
10:58
